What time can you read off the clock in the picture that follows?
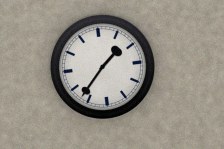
1:37
